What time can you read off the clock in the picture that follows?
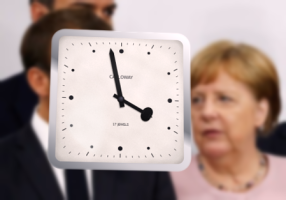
3:58
